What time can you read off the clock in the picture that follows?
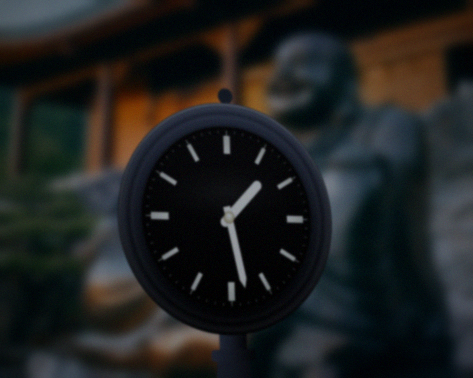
1:28
